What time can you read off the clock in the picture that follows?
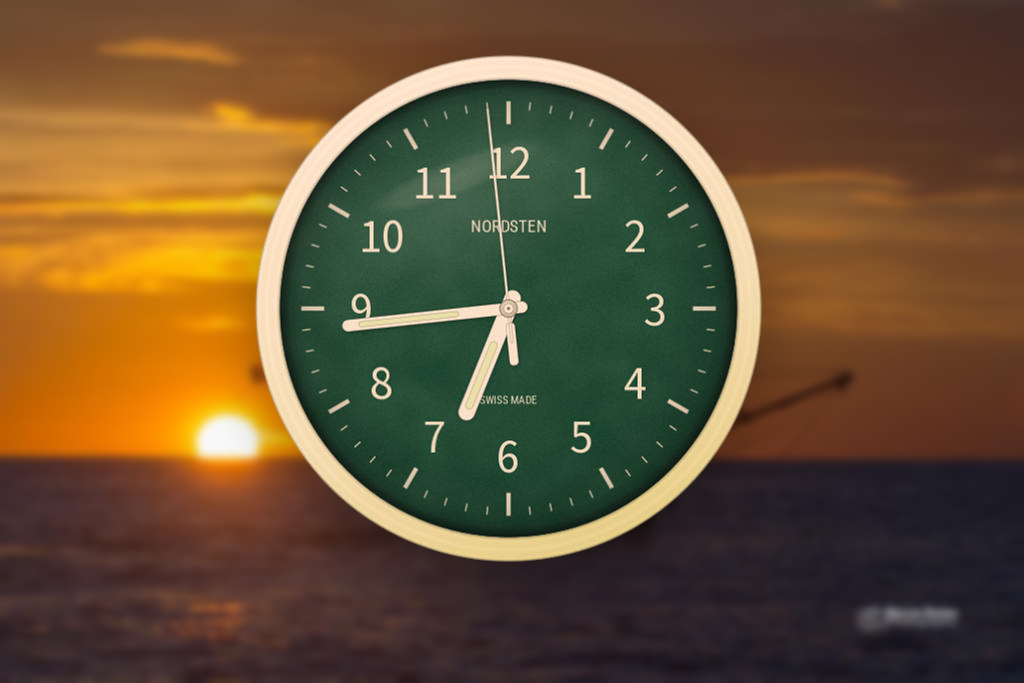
6:43:59
